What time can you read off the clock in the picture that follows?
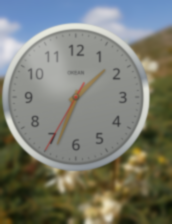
1:33:35
